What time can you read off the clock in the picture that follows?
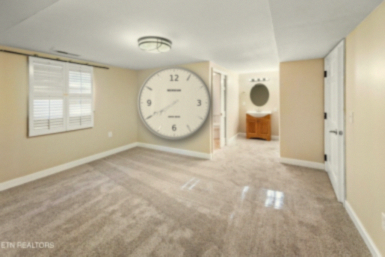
7:40
